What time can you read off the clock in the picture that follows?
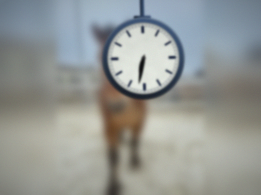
6:32
